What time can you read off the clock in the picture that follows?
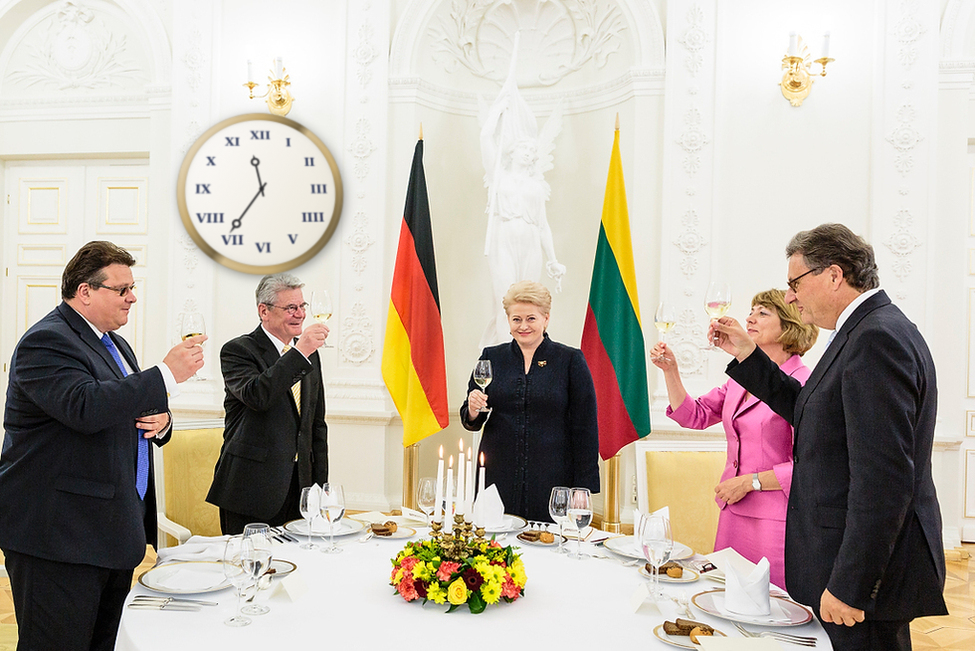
11:36
